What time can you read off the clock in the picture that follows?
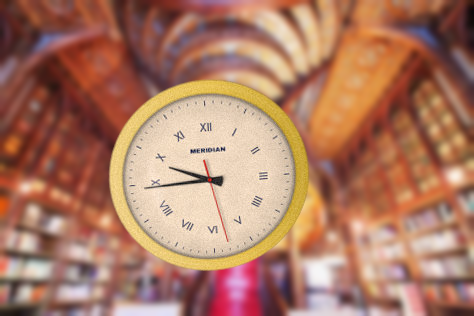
9:44:28
